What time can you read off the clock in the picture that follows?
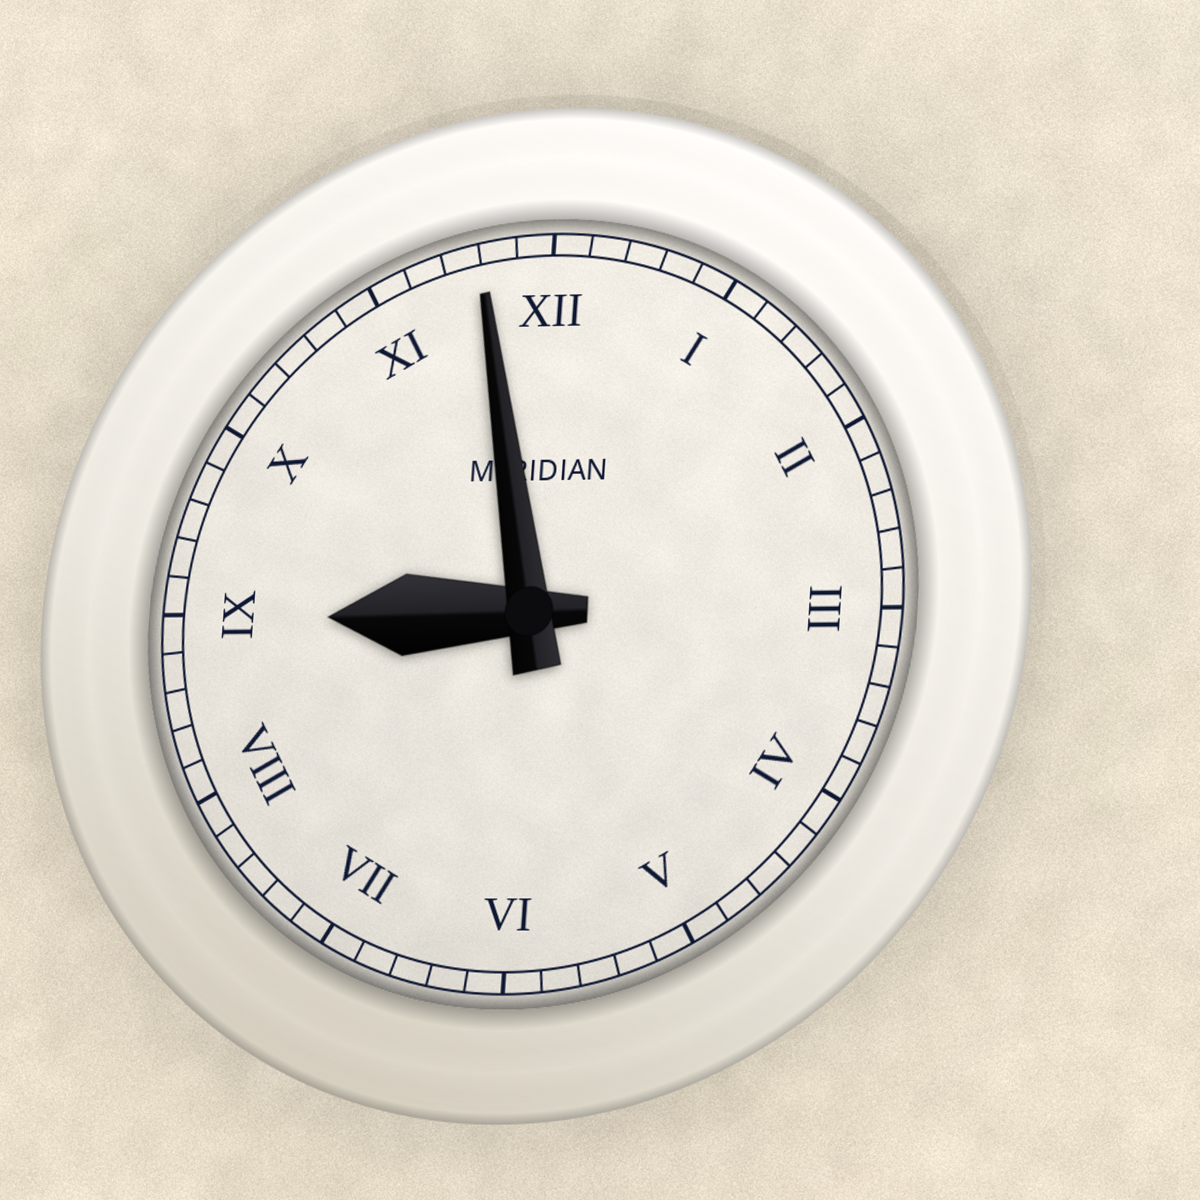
8:58
